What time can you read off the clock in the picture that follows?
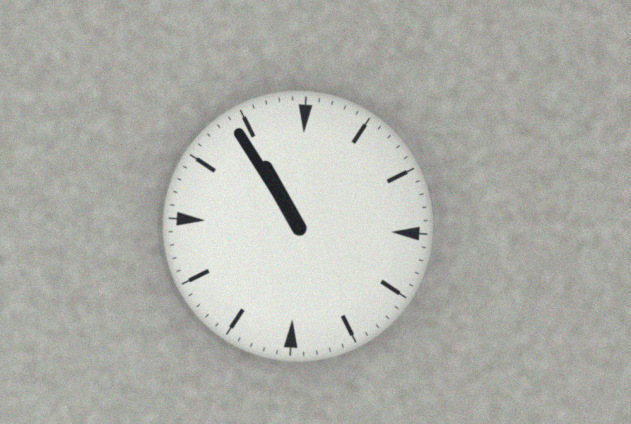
10:54
